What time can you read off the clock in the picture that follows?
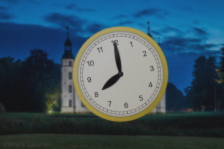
8:00
